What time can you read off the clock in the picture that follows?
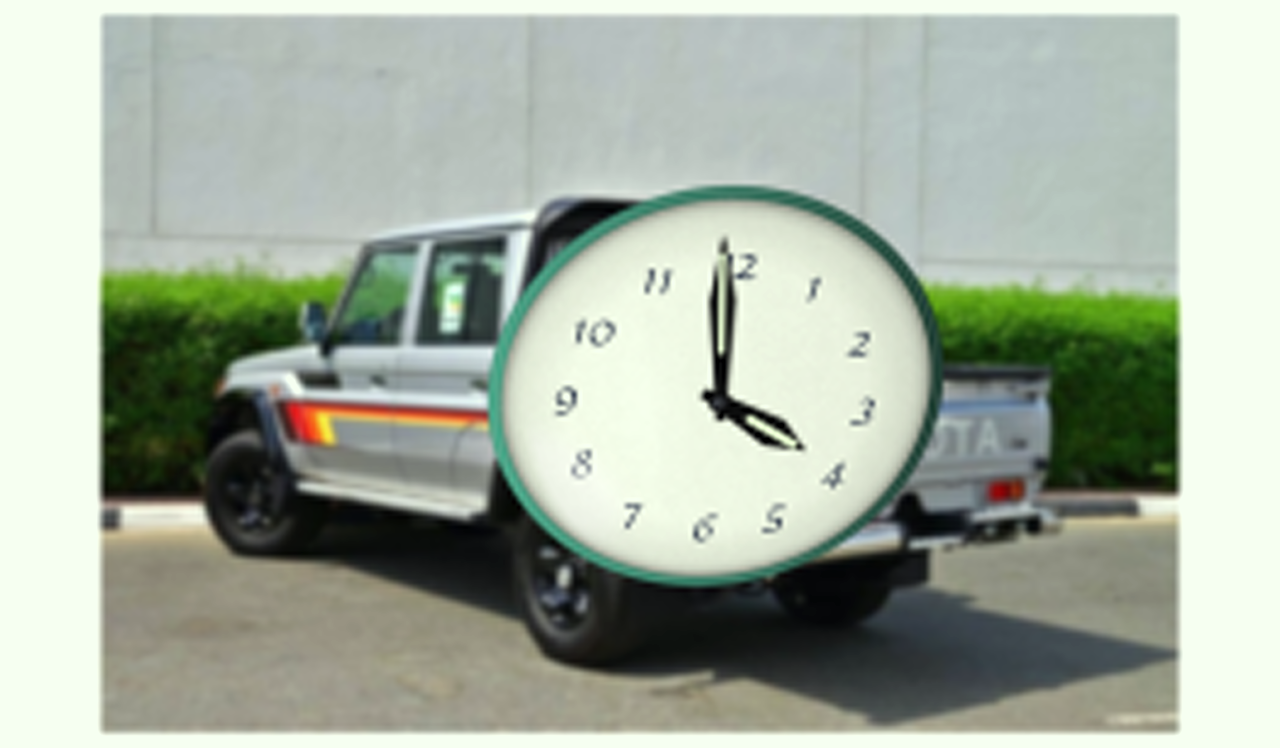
3:59
